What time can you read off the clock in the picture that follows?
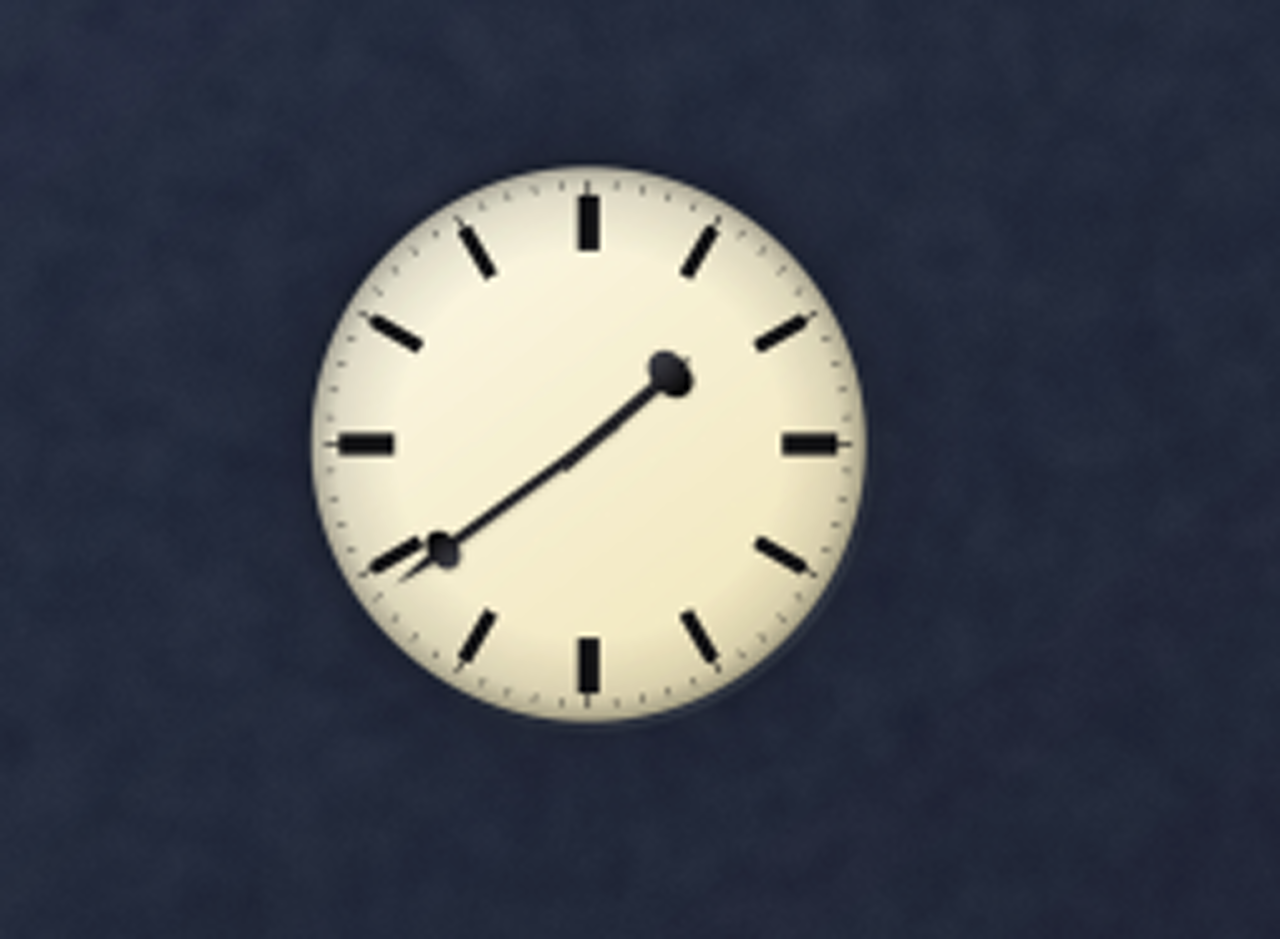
1:39
